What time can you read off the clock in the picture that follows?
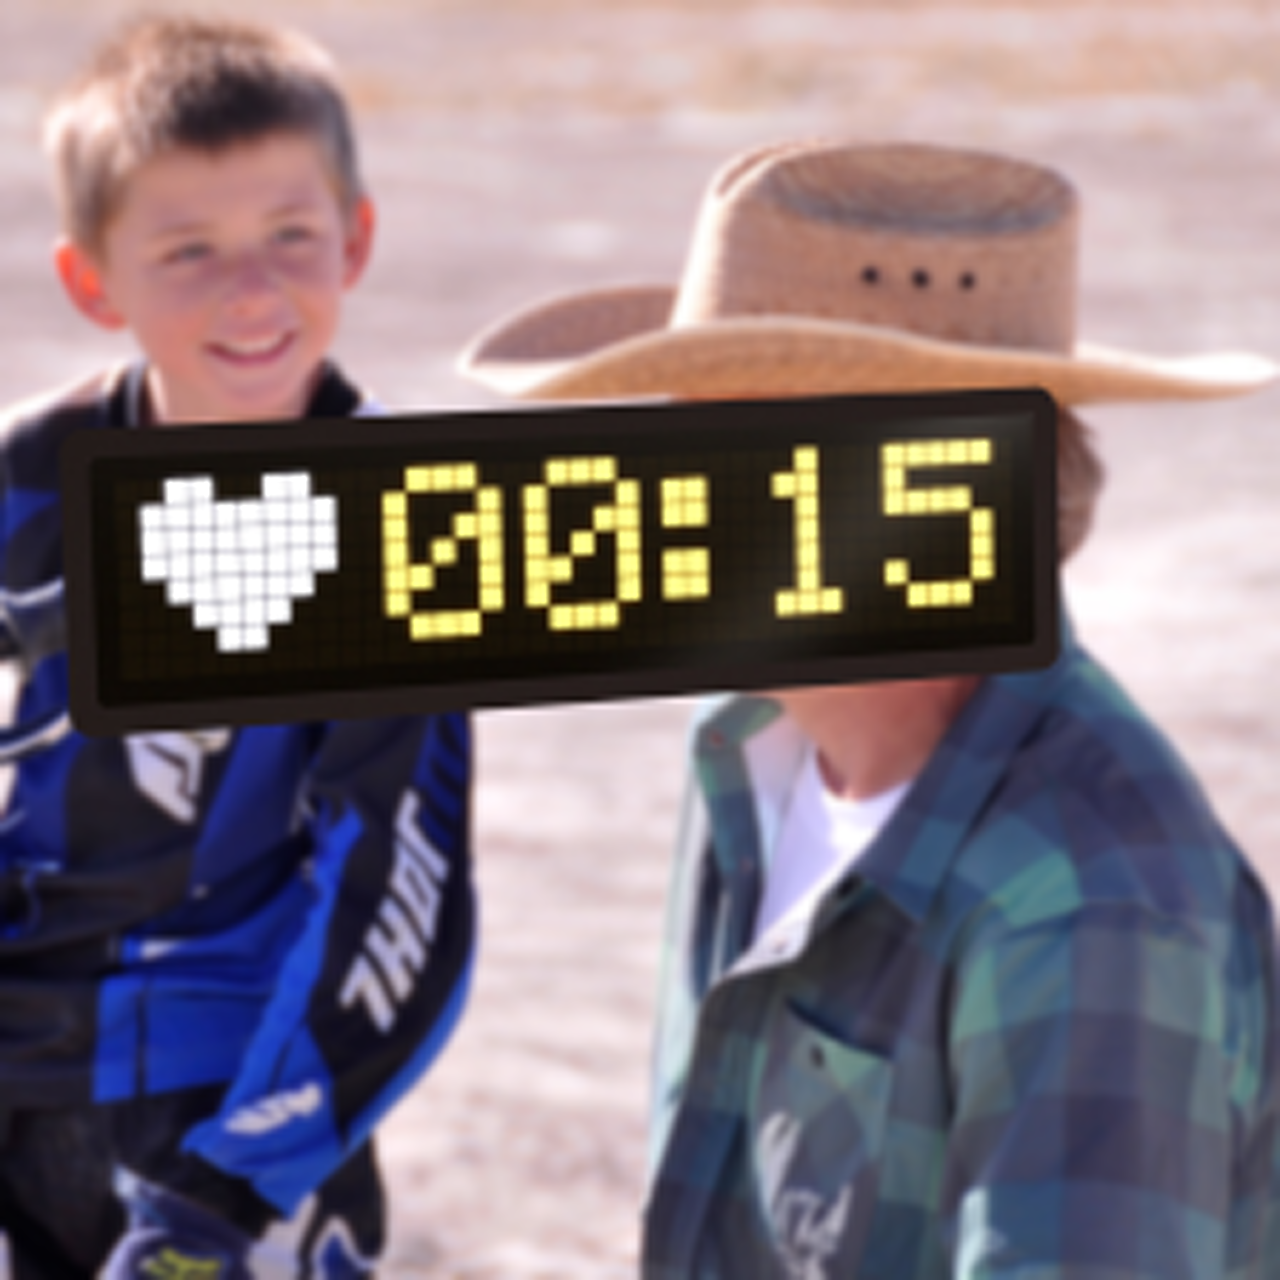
0:15
